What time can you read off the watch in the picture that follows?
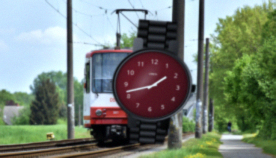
1:42
